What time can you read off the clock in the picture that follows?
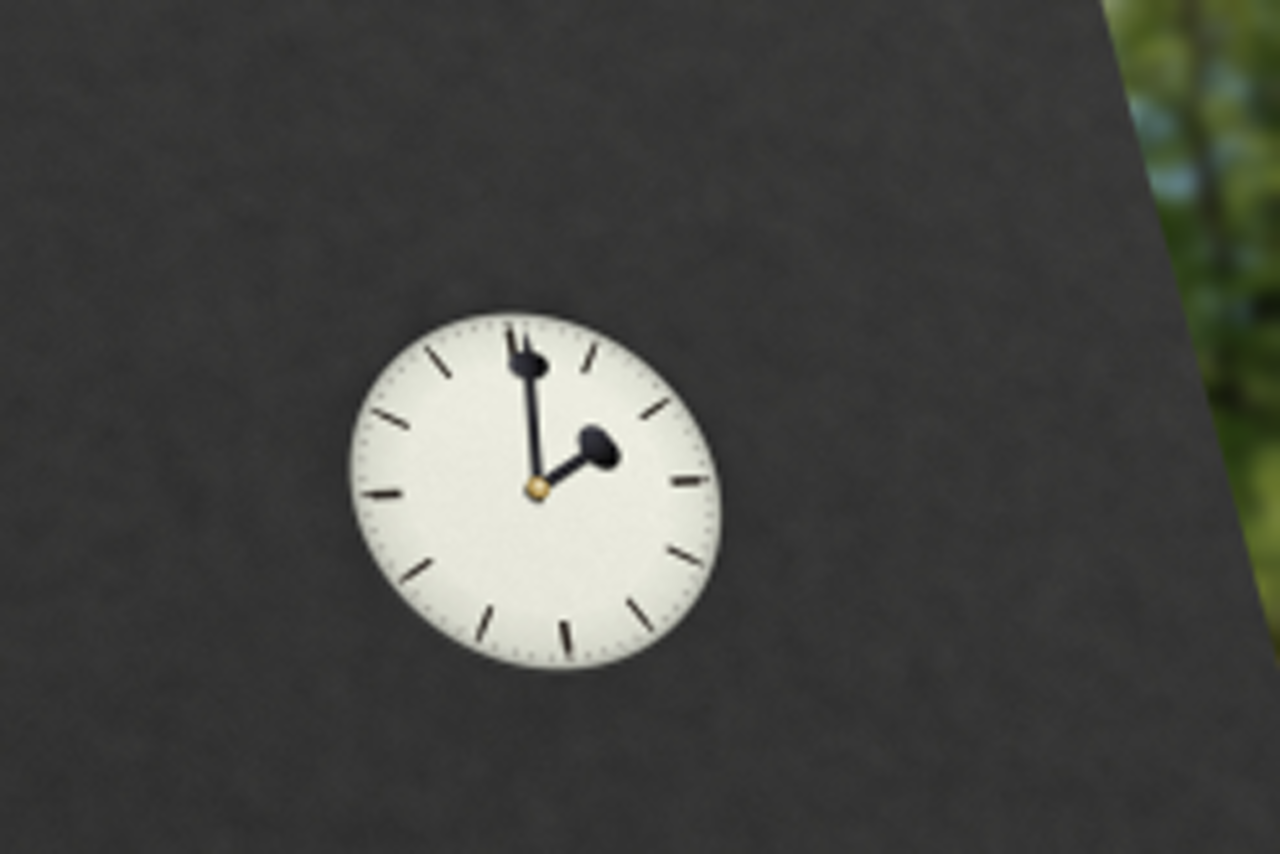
2:01
